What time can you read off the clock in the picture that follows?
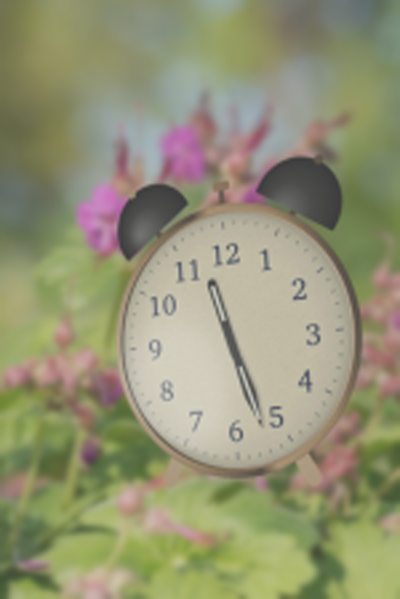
11:27
